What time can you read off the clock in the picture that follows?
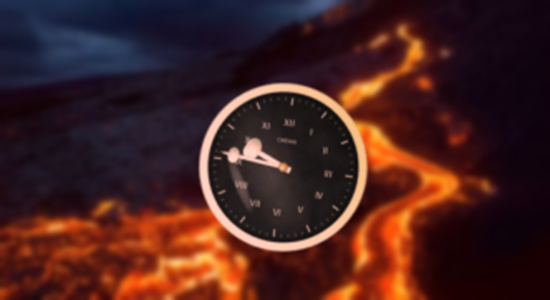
9:46
